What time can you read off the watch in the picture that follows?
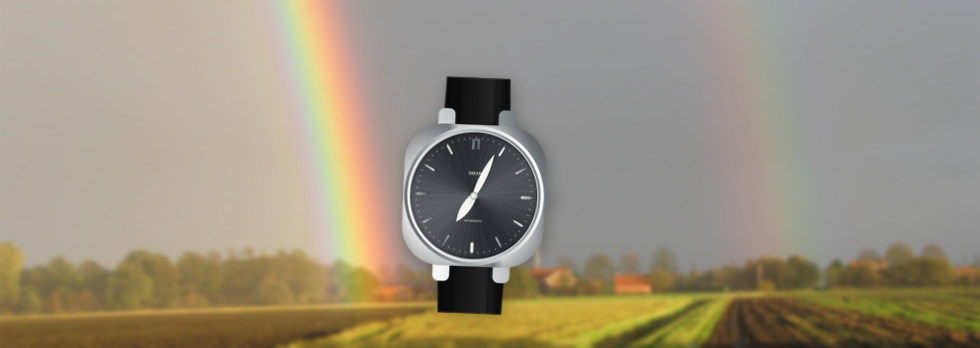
7:04
